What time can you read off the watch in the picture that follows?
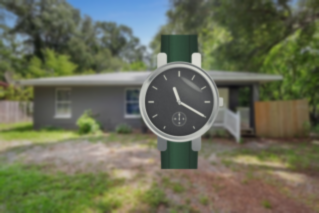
11:20
